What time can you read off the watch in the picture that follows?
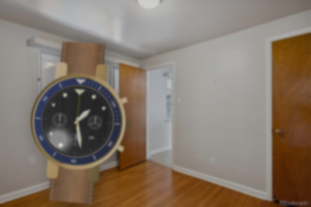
1:28
